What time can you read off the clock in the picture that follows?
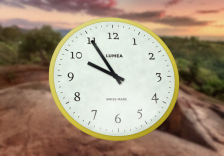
9:55
